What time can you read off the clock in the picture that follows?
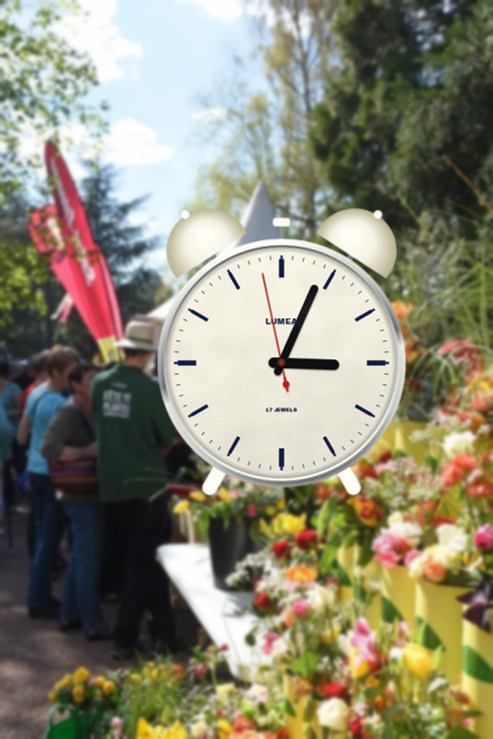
3:03:58
